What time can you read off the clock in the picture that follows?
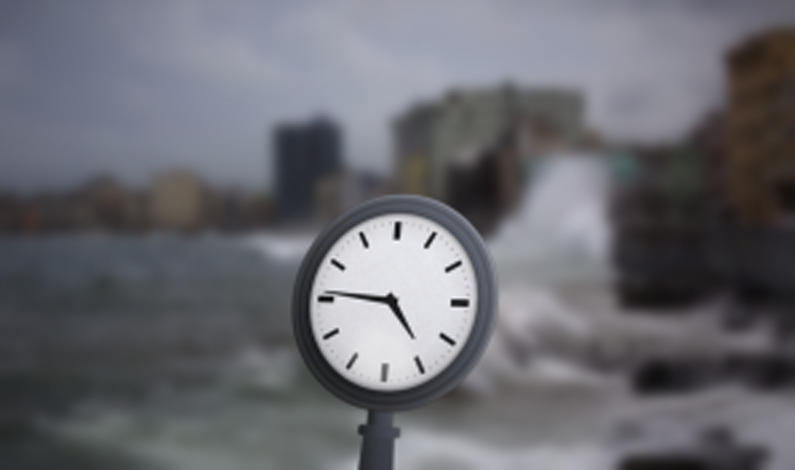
4:46
